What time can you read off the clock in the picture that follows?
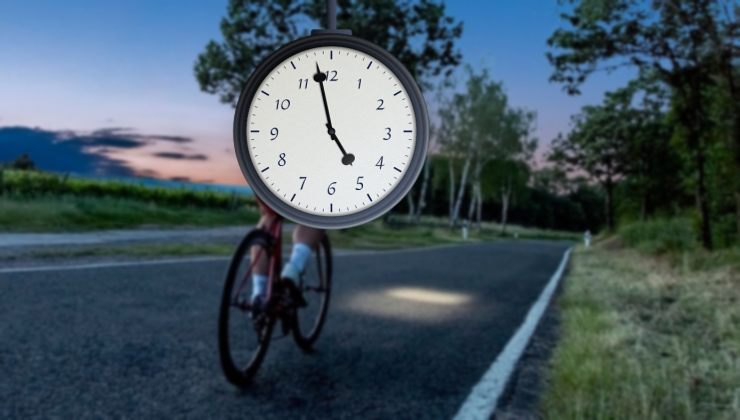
4:58
